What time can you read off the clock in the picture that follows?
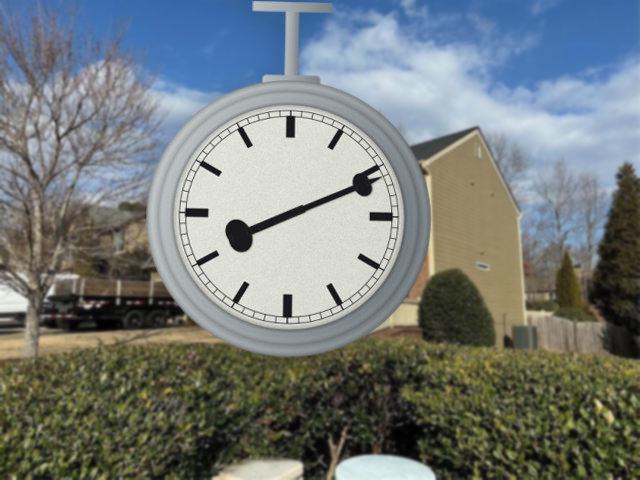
8:11
